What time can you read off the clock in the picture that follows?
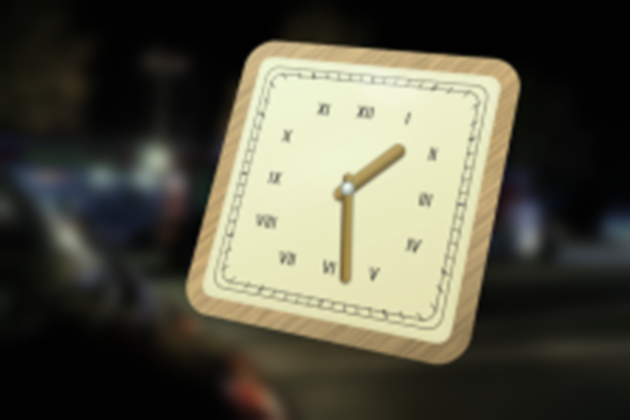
1:28
